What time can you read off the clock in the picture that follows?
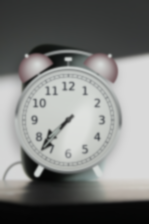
7:37
